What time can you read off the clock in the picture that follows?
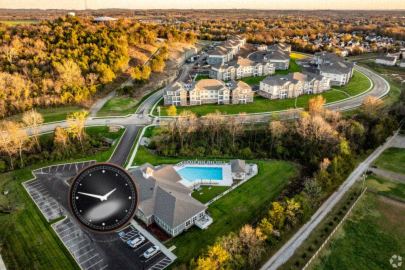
1:47
